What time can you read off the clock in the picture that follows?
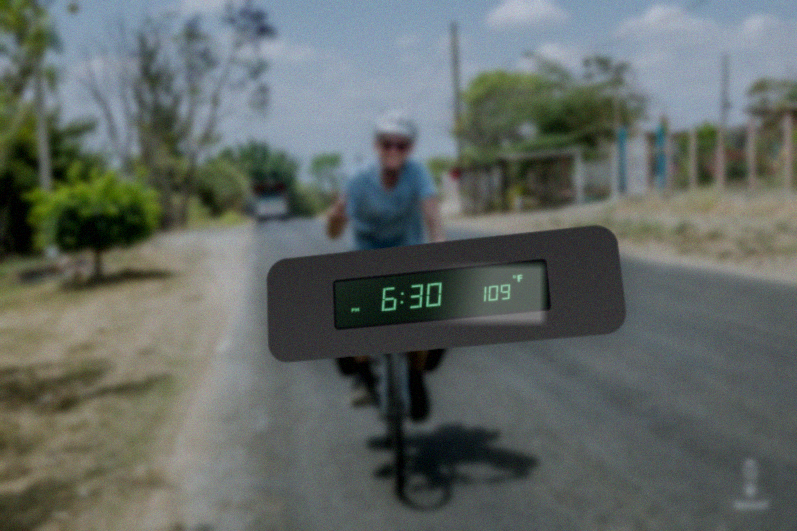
6:30
